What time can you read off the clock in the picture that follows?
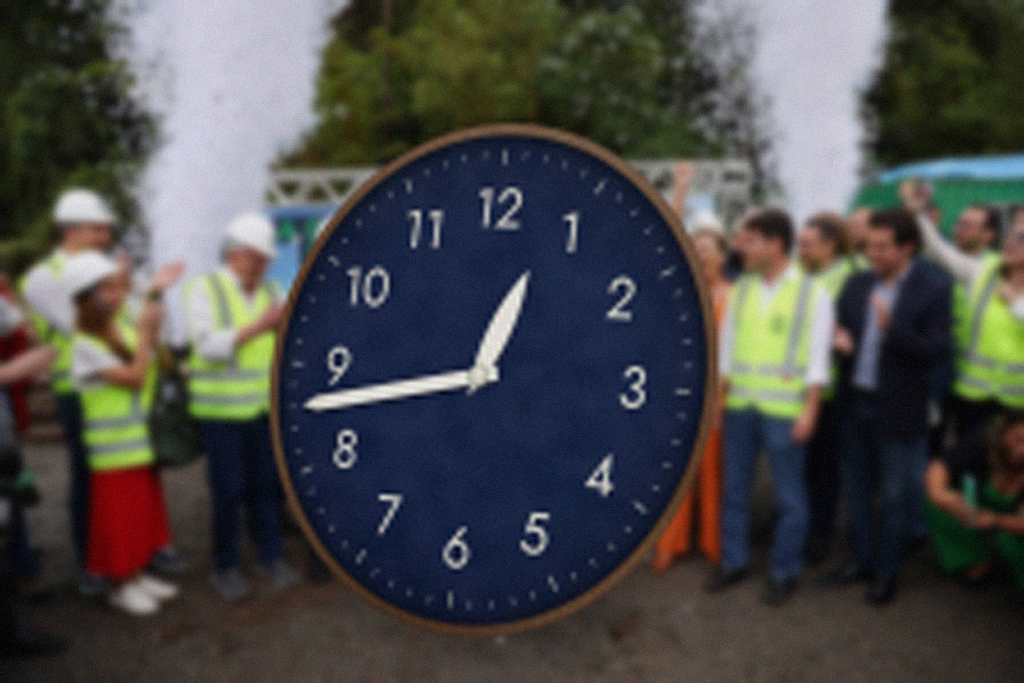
12:43
